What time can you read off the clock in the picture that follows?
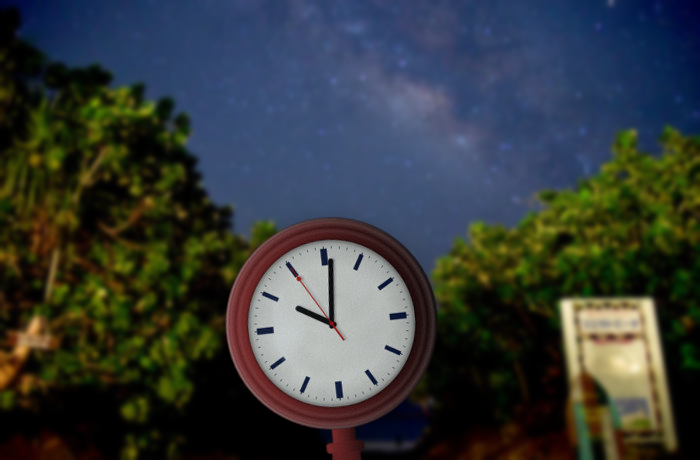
10:00:55
